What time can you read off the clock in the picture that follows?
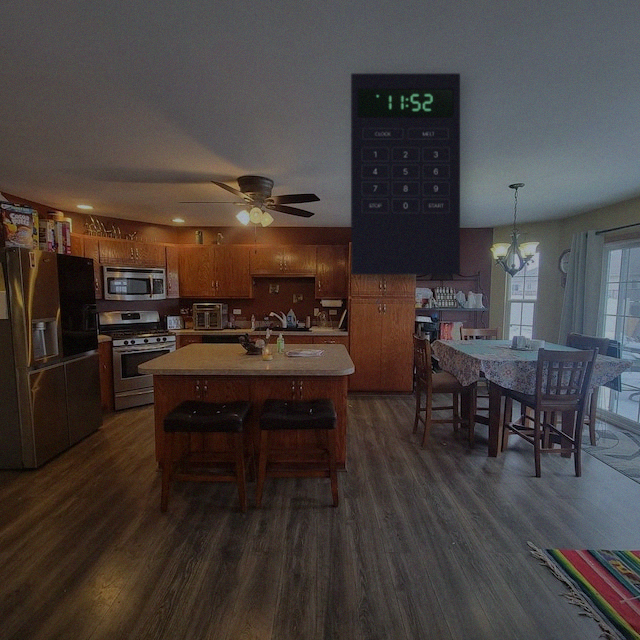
11:52
